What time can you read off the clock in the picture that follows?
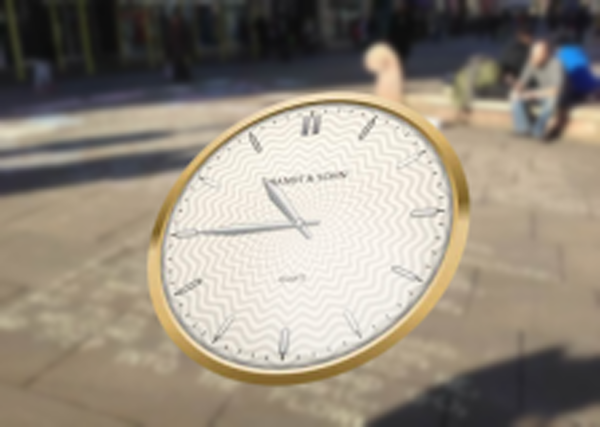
10:45
